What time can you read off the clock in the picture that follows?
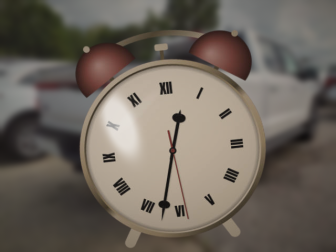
12:32:29
